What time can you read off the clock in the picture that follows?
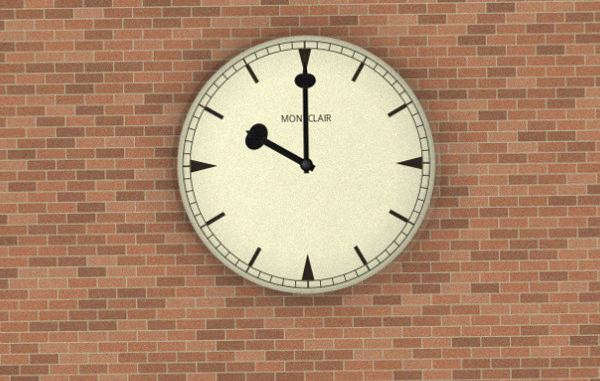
10:00
